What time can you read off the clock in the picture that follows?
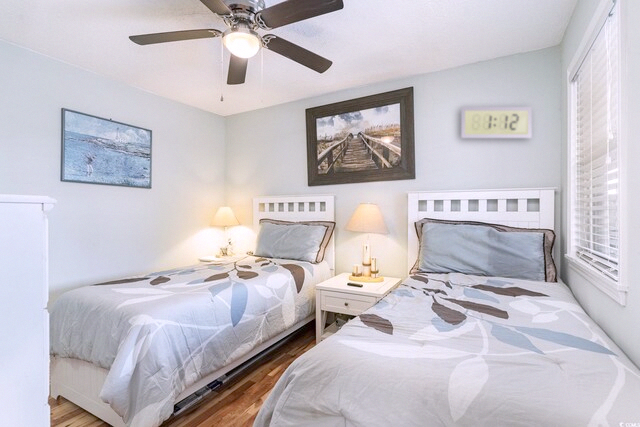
1:12
